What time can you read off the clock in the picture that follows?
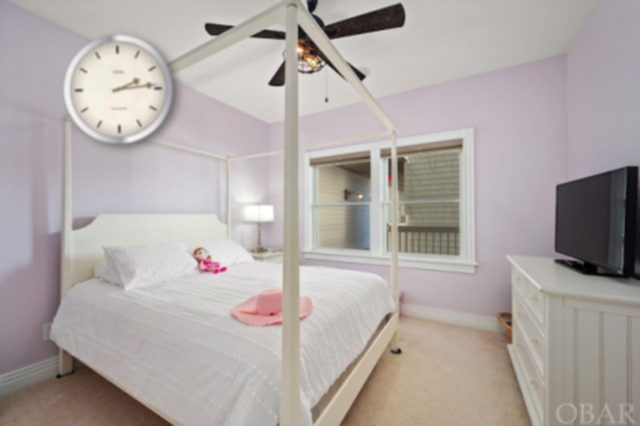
2:14
